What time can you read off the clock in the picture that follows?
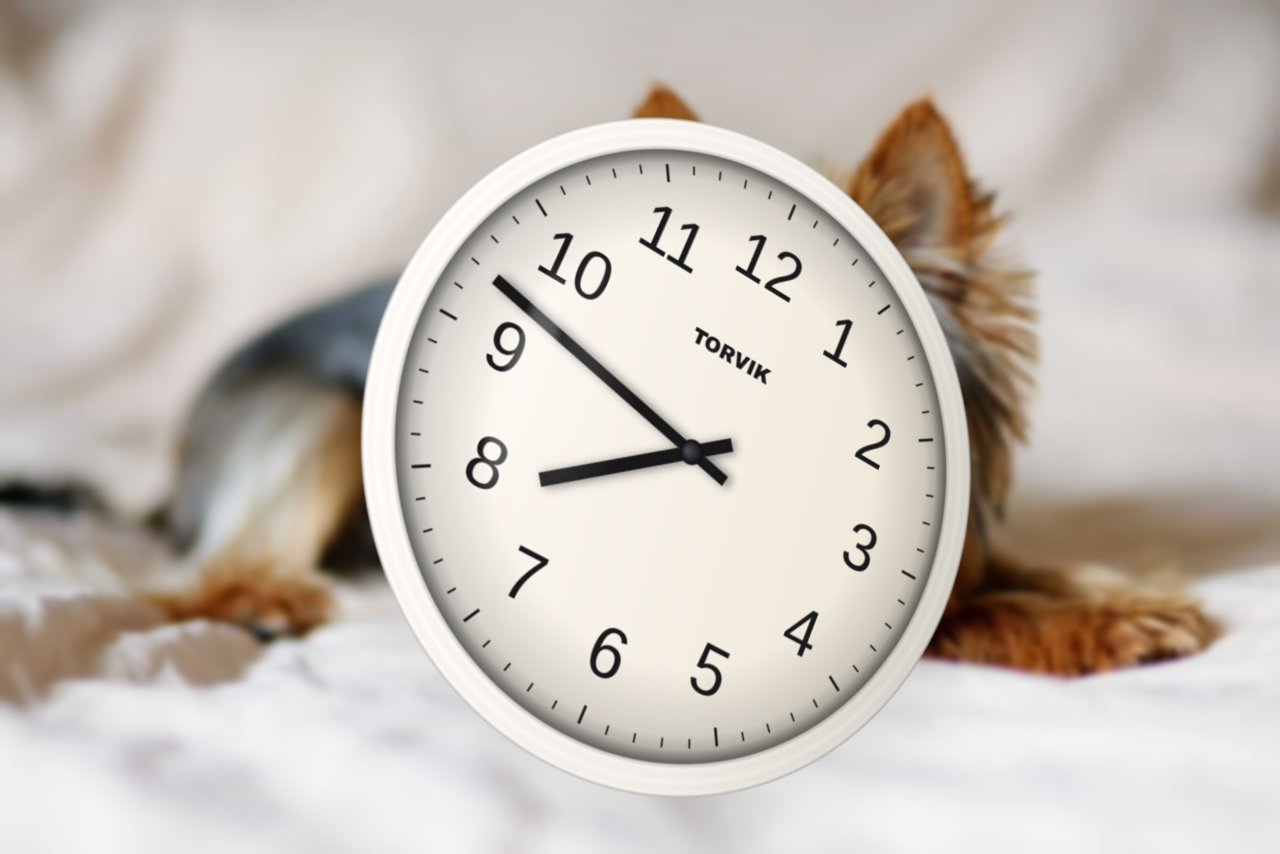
7:47
